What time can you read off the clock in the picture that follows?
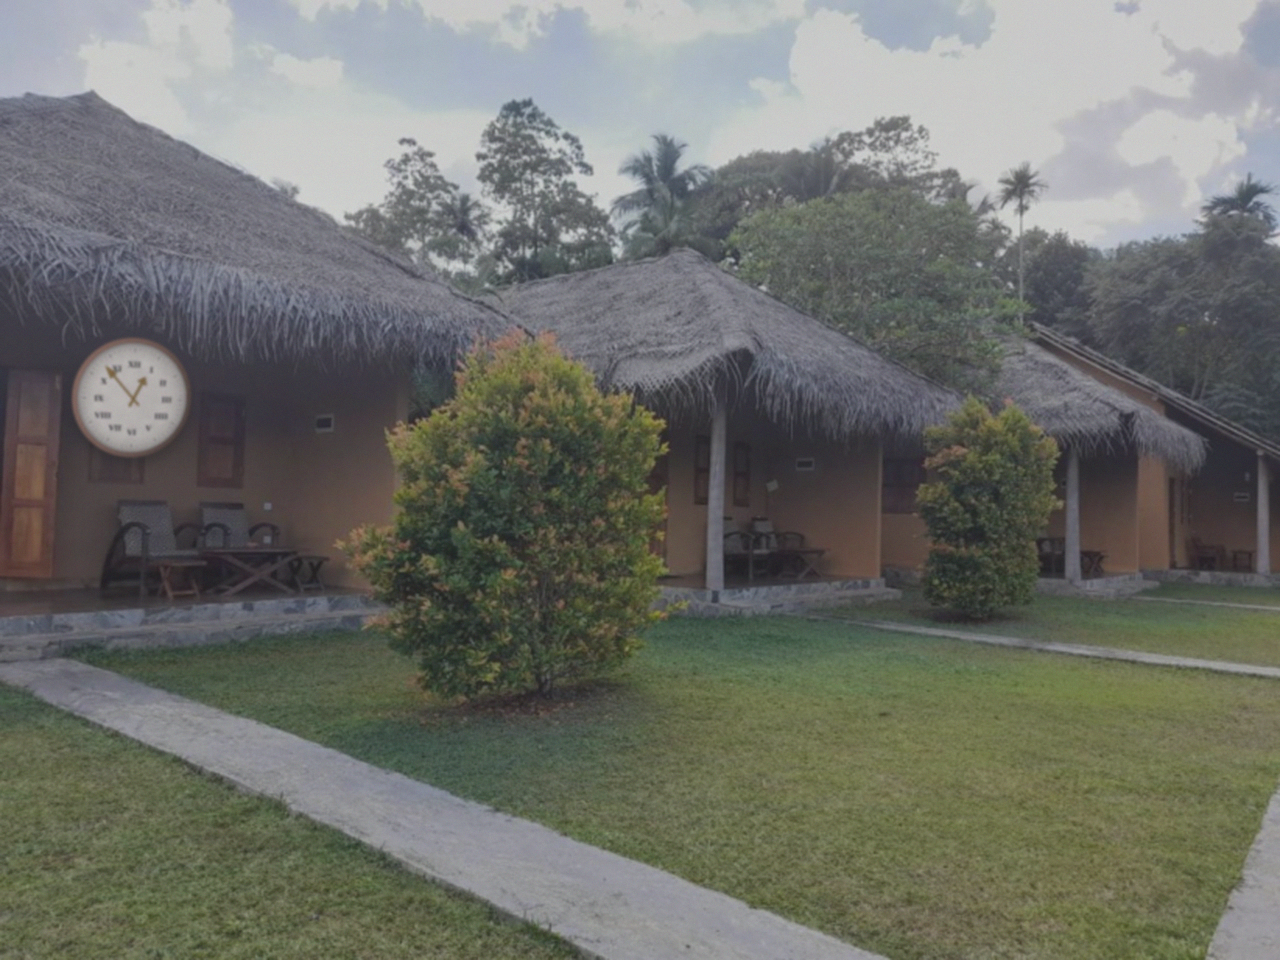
12:53
